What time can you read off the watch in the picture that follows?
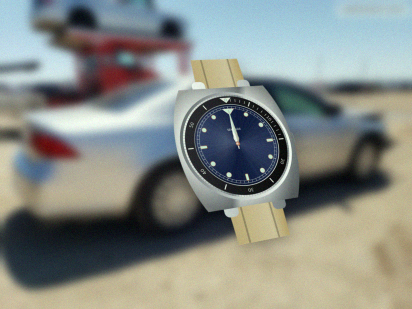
12:00
